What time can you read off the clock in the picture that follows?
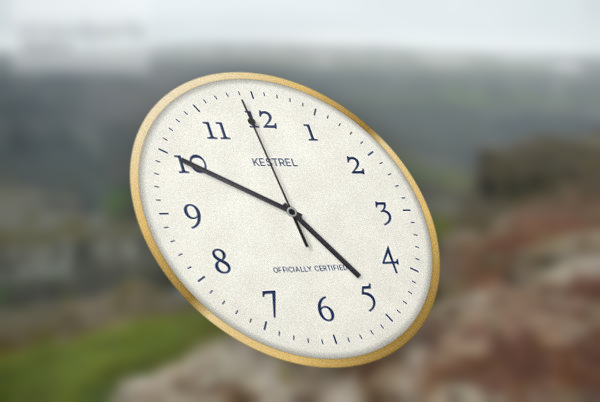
4:49:59
